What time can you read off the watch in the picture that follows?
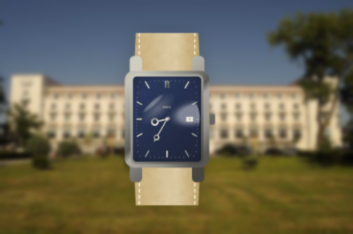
8:35
